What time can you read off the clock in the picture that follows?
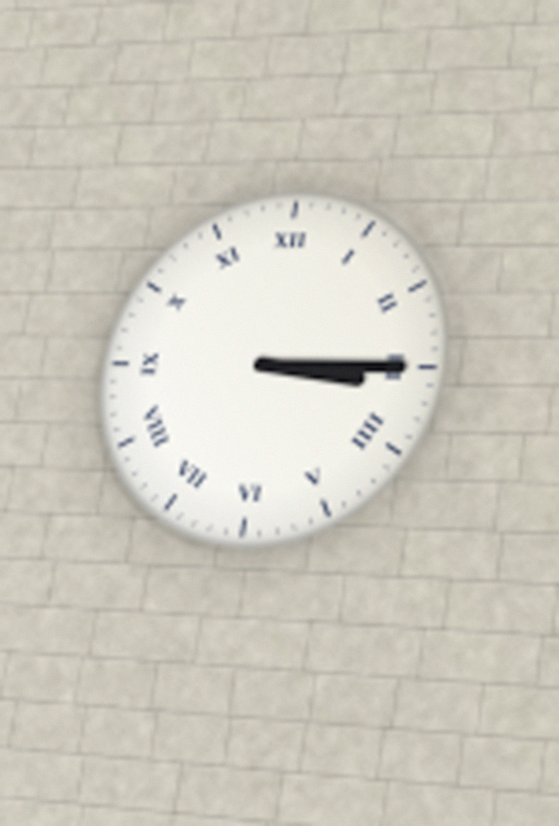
3:15
